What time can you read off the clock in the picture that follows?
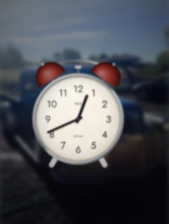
12:41
